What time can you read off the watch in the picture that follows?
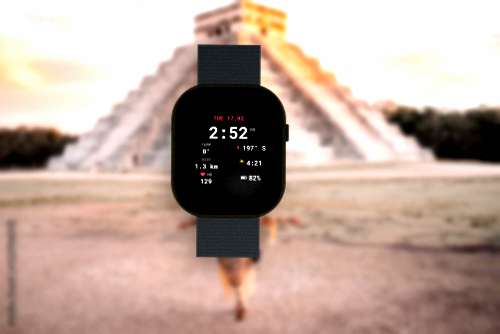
2:52
